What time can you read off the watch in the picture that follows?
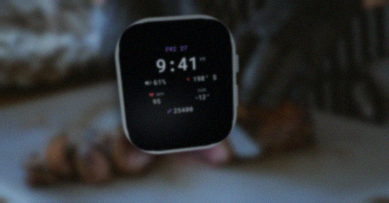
9:41
